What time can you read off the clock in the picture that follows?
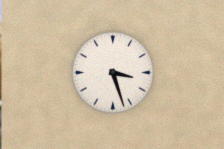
3:27
